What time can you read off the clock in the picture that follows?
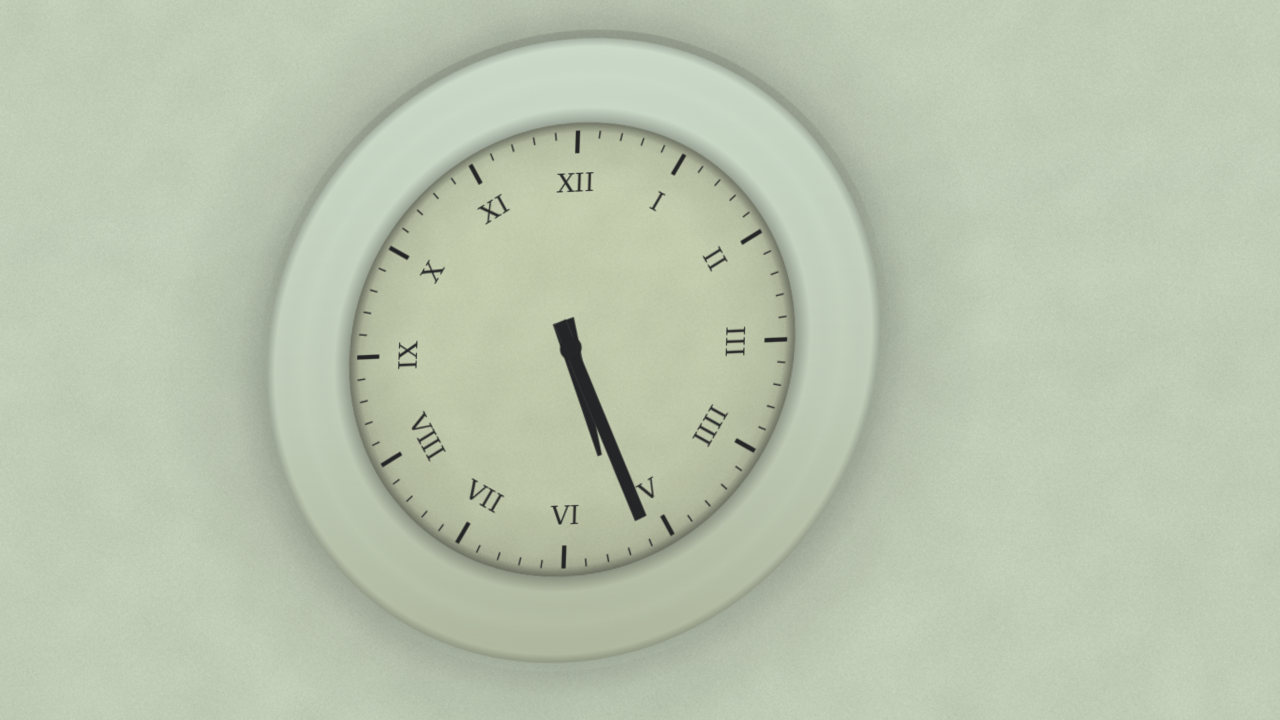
5:26
